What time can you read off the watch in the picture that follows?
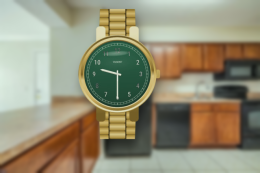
9:30
